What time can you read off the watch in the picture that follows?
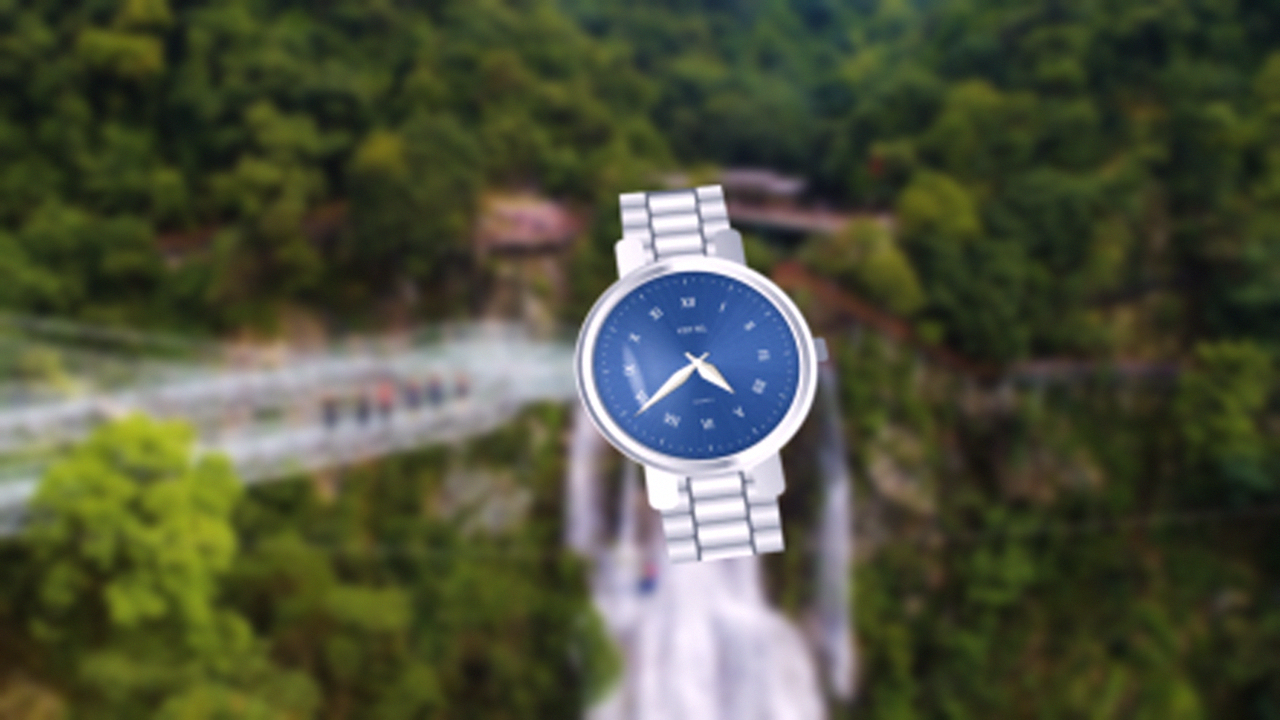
4:39
